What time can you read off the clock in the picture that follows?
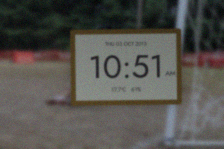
10:51
